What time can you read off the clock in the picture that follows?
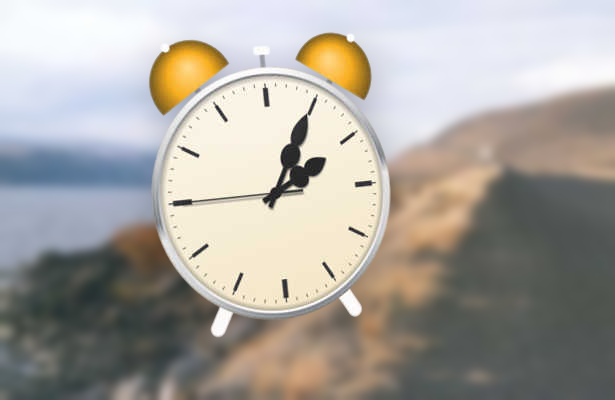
2:04:45
